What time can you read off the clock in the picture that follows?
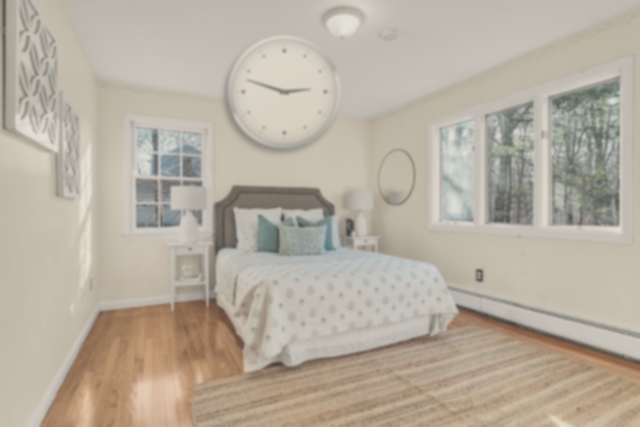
2:48
